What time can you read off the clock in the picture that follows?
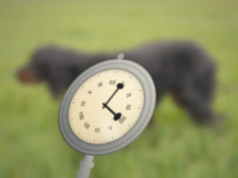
4:04
